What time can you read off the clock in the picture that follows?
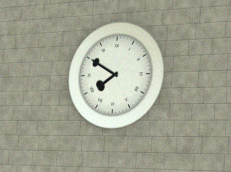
7:50
